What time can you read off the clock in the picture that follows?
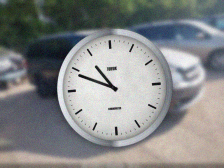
10:49
